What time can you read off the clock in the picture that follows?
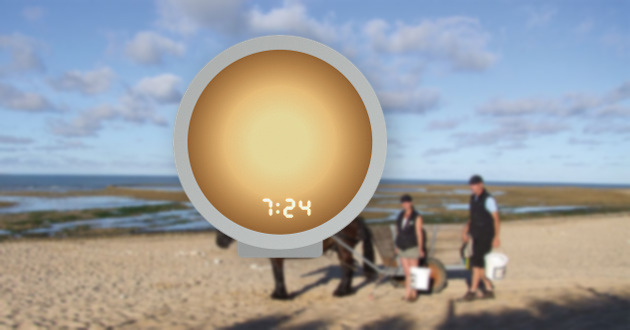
7:24
